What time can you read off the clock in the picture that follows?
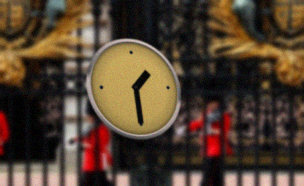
1:30
